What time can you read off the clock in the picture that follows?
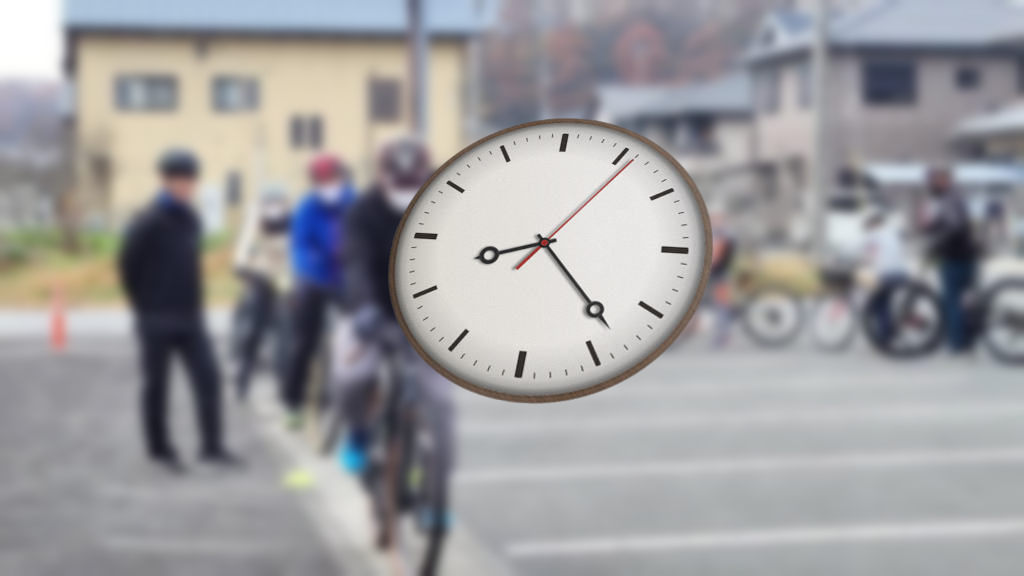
8:23:06
